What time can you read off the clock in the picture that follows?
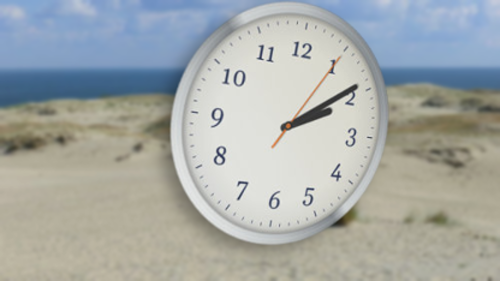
2:09:05
